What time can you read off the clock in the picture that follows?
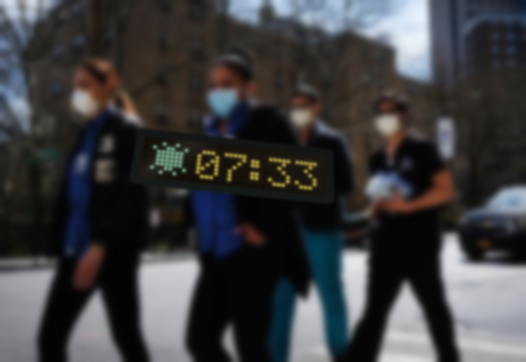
7:33
